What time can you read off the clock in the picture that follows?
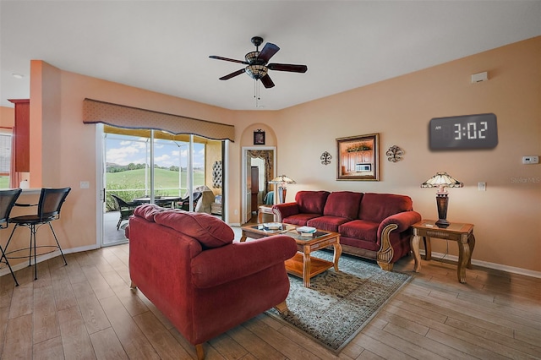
3:02
